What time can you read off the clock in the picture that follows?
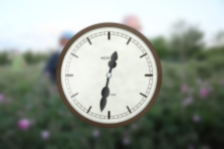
12:32
